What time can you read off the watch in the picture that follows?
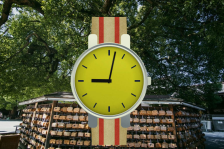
9:02
